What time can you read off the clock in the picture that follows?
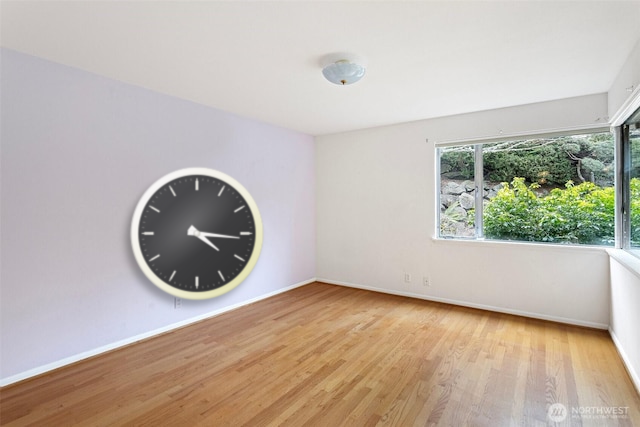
4:16
